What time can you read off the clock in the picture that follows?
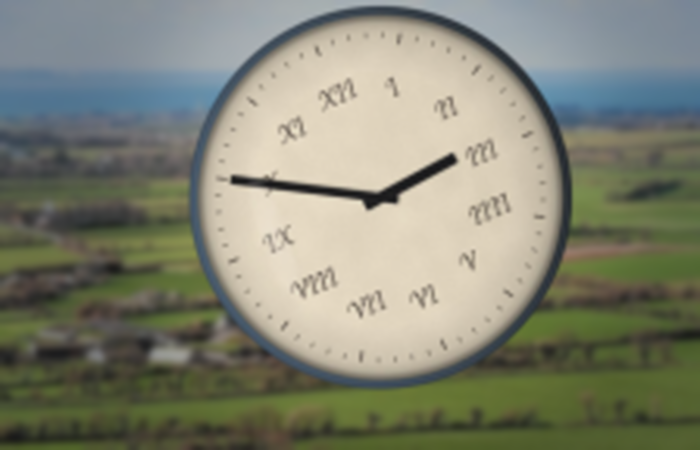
2:50
